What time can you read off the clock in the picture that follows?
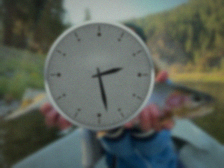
2:28
